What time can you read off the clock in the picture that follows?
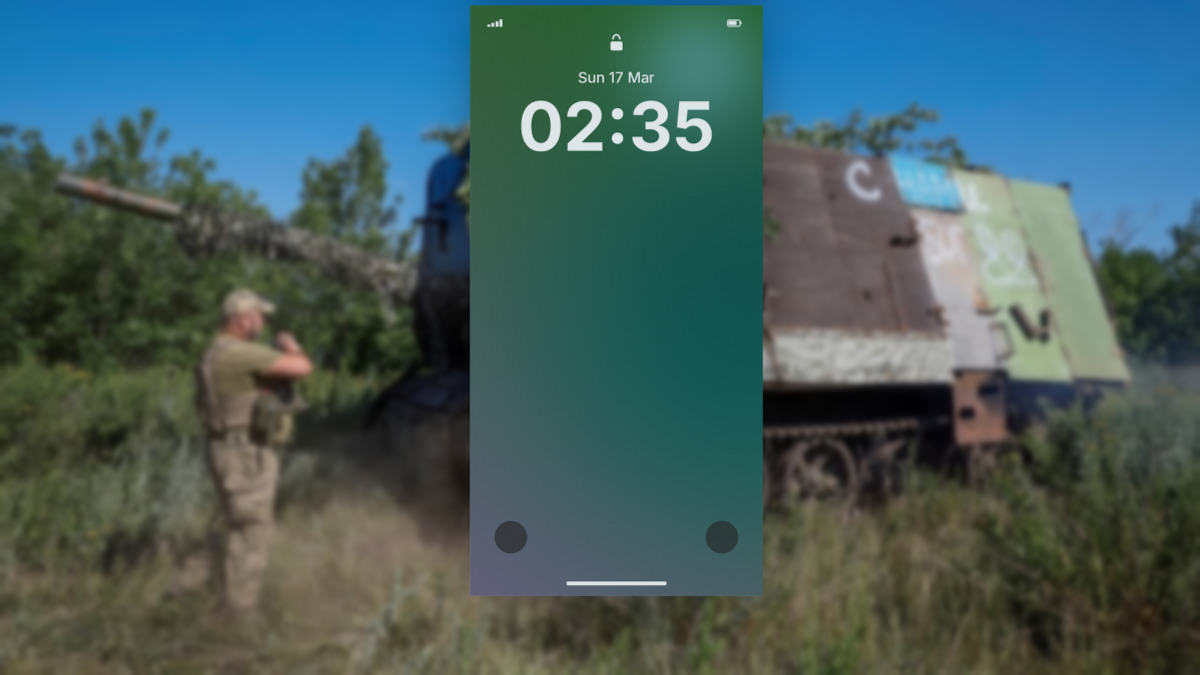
2:35
